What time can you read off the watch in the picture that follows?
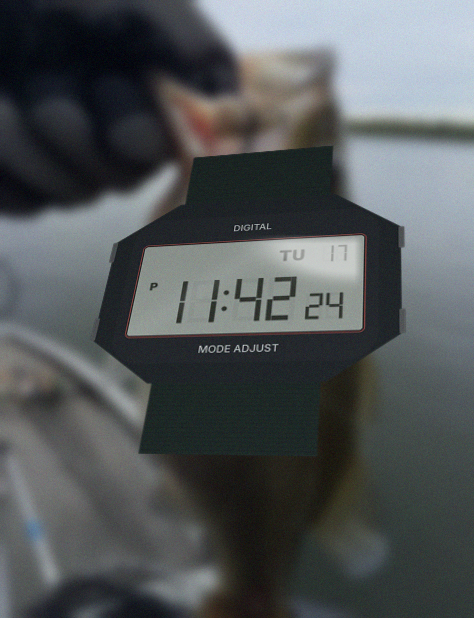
11:42:24
